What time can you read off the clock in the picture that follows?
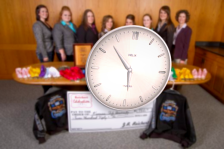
5:53
